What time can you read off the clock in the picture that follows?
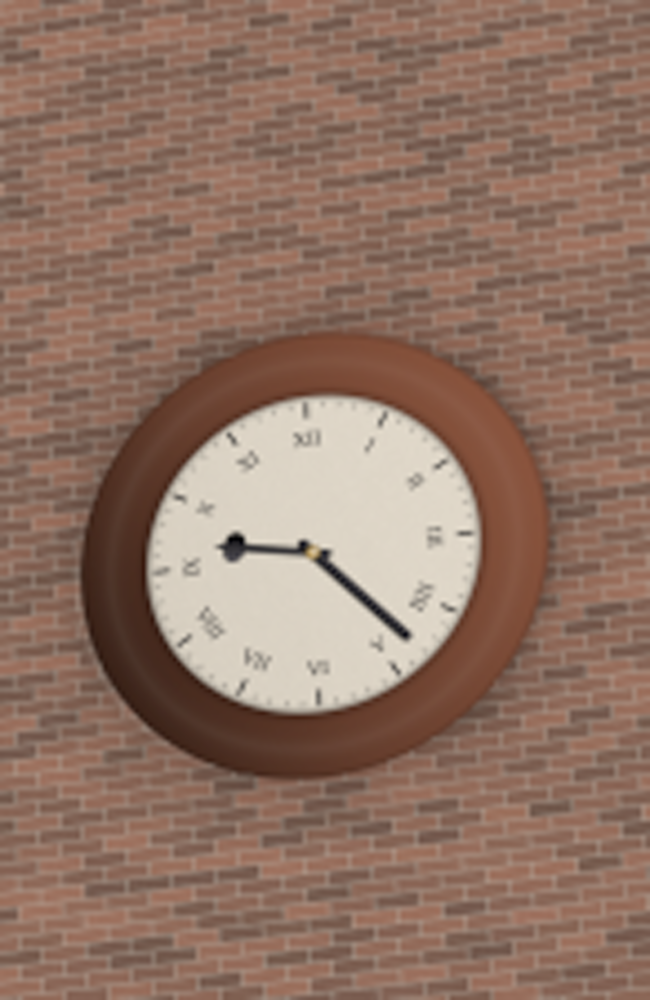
9:23
